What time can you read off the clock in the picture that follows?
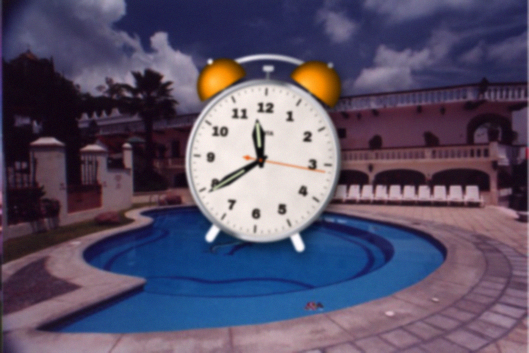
11:39:16
